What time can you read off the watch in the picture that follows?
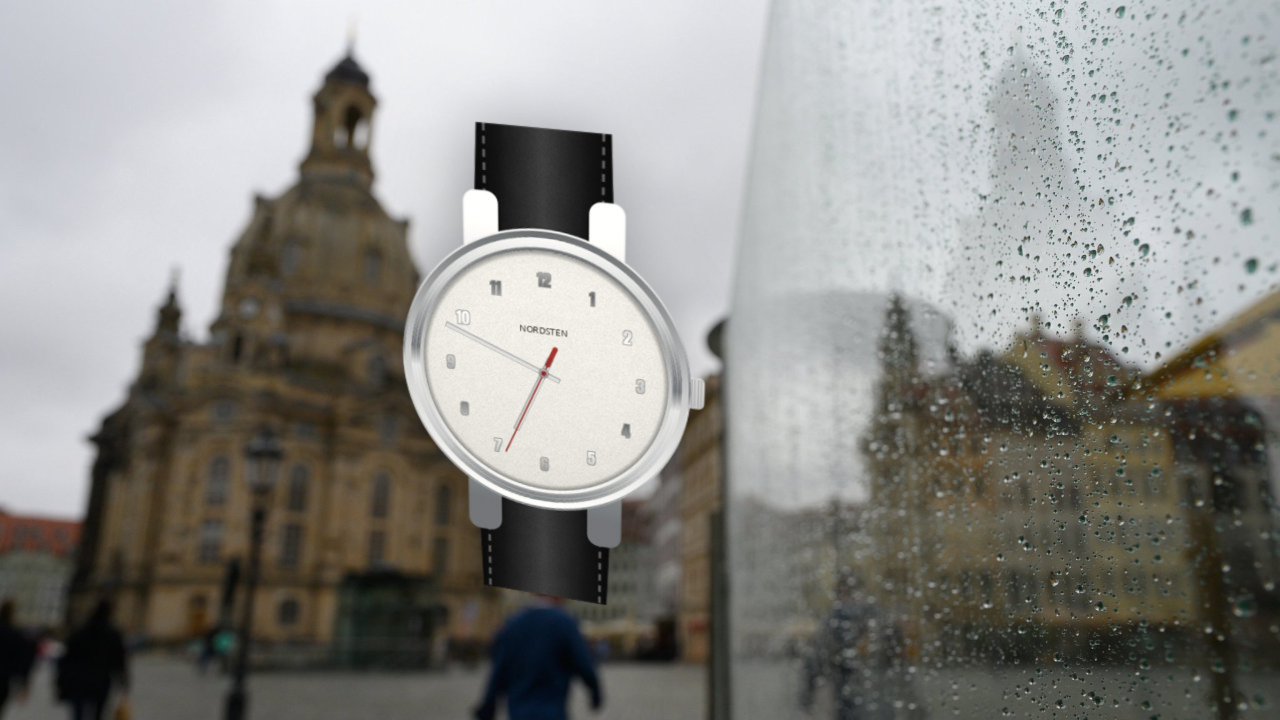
6:48:34
